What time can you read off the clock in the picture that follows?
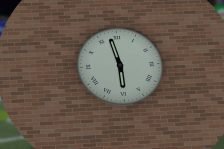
5:58
